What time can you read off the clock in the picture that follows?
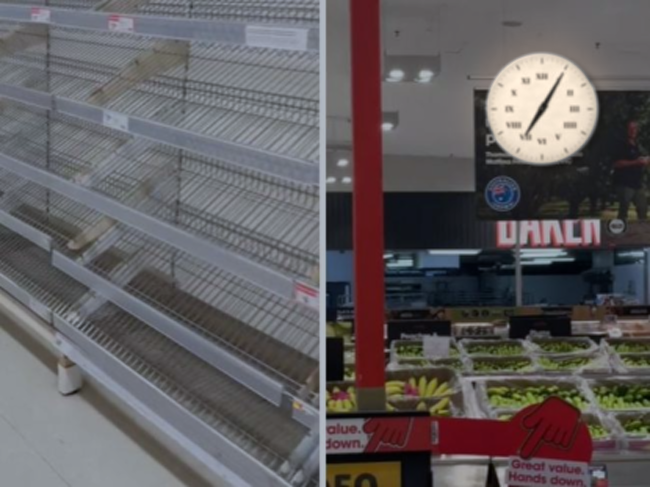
7:05
